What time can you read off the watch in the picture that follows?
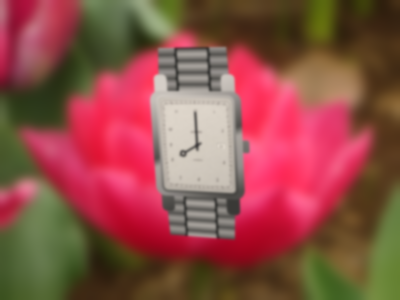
8:00
